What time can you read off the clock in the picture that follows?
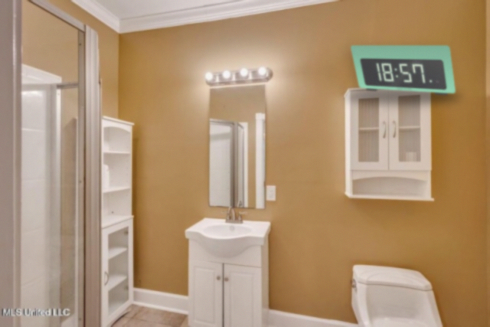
18:57
